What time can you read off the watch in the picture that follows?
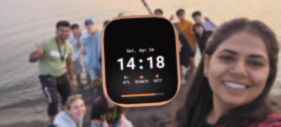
14:18
